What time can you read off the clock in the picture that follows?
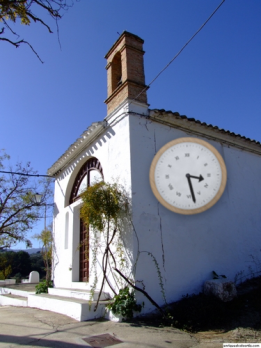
3:28
